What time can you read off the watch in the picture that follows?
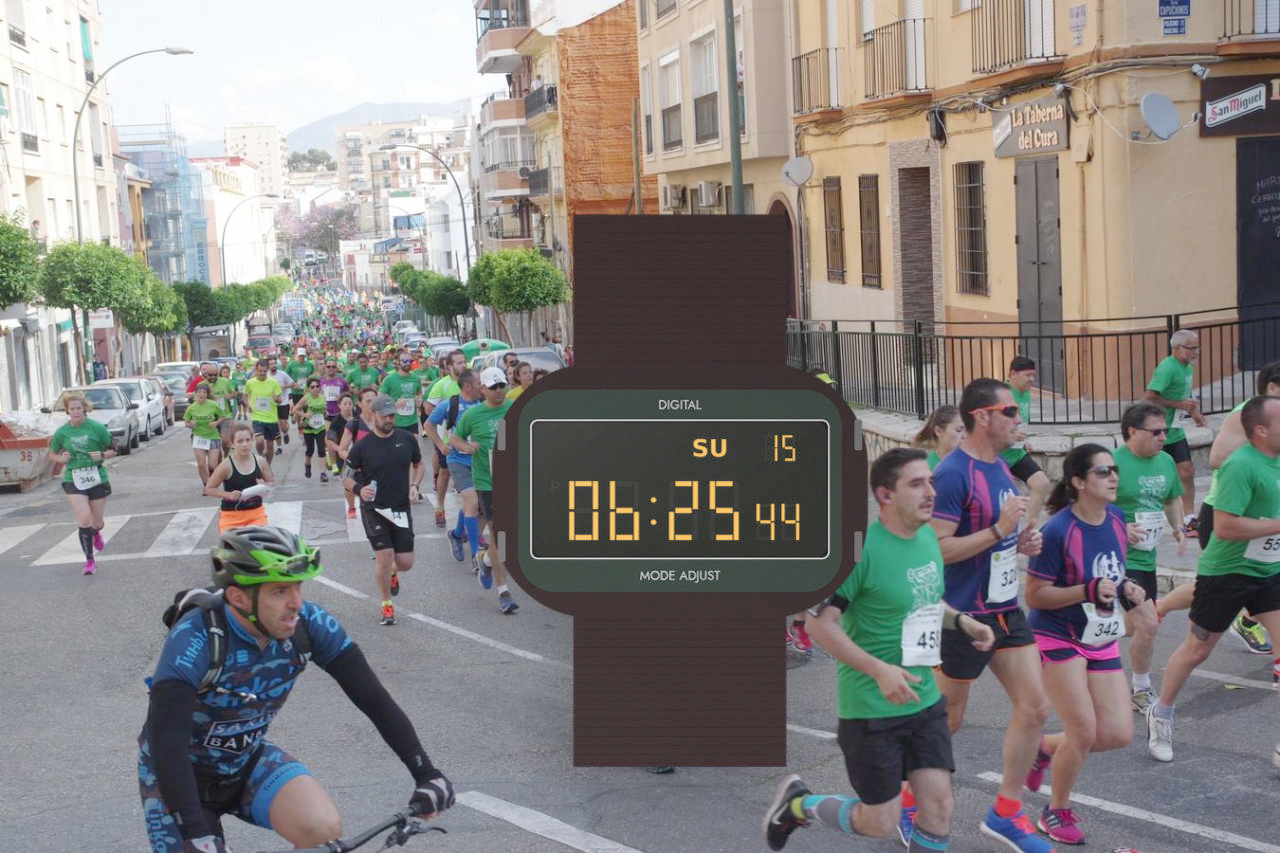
6:25:44
